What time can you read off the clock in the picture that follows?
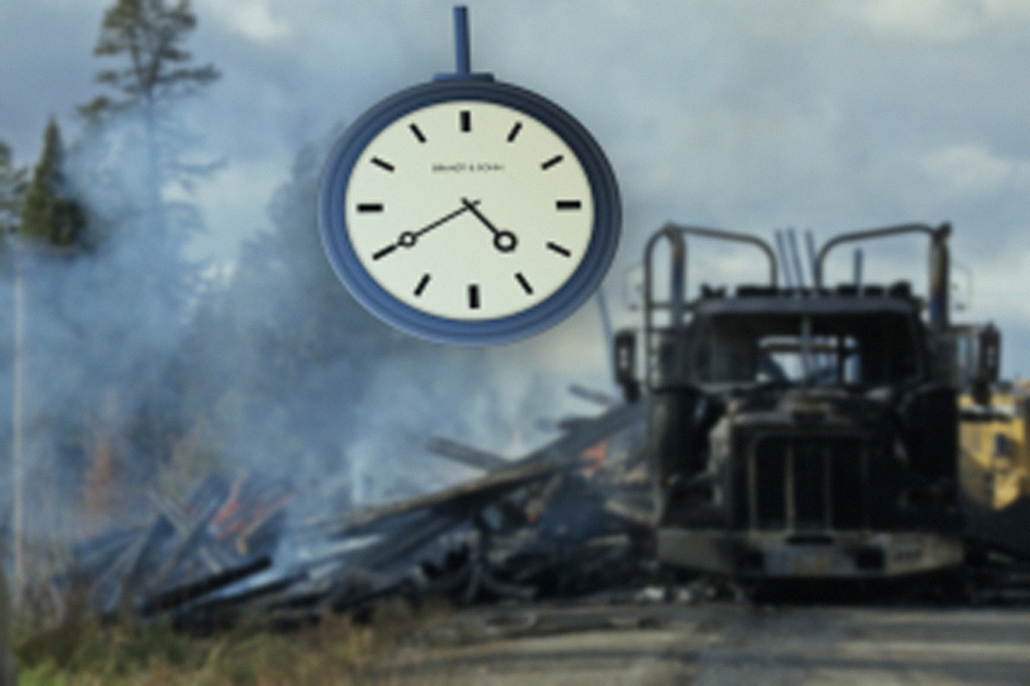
4:40
